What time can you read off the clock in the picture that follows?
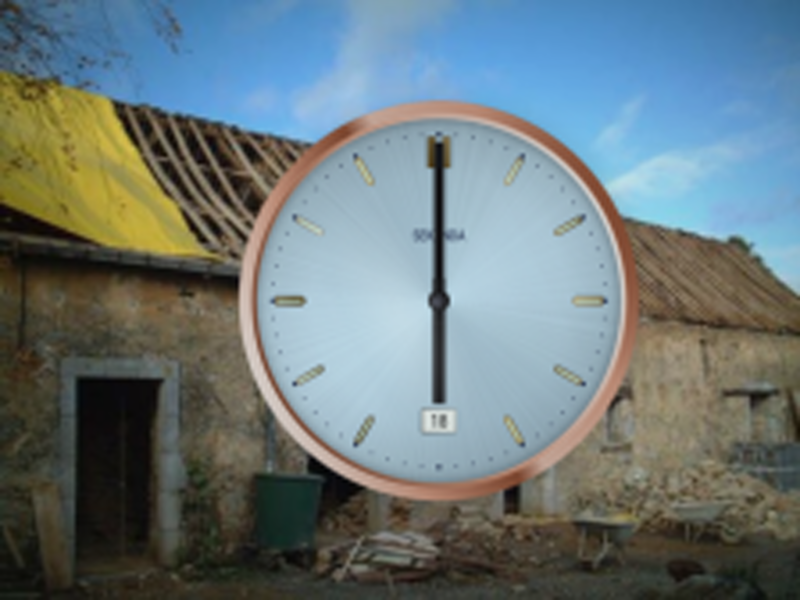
6:00
